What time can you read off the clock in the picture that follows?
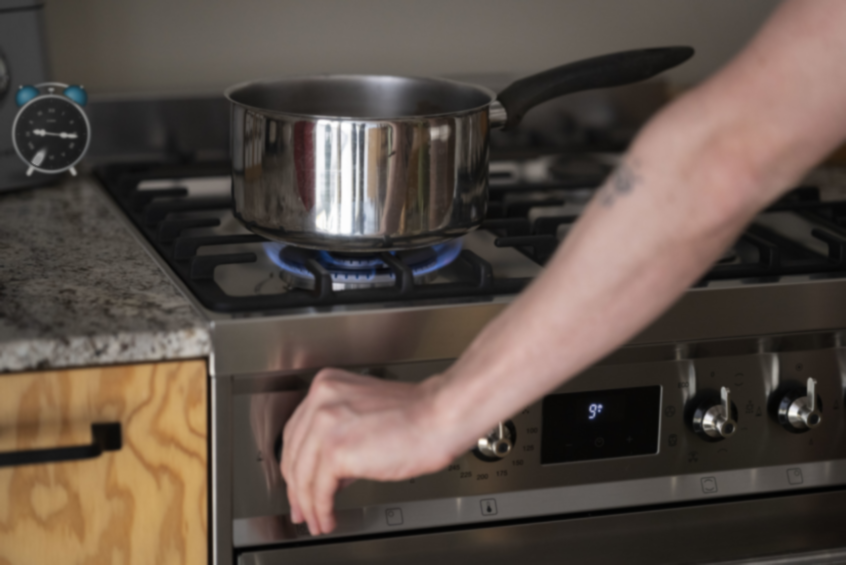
9:16
